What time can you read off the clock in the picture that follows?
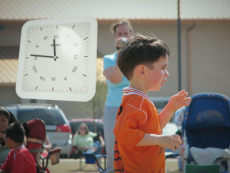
11:46
